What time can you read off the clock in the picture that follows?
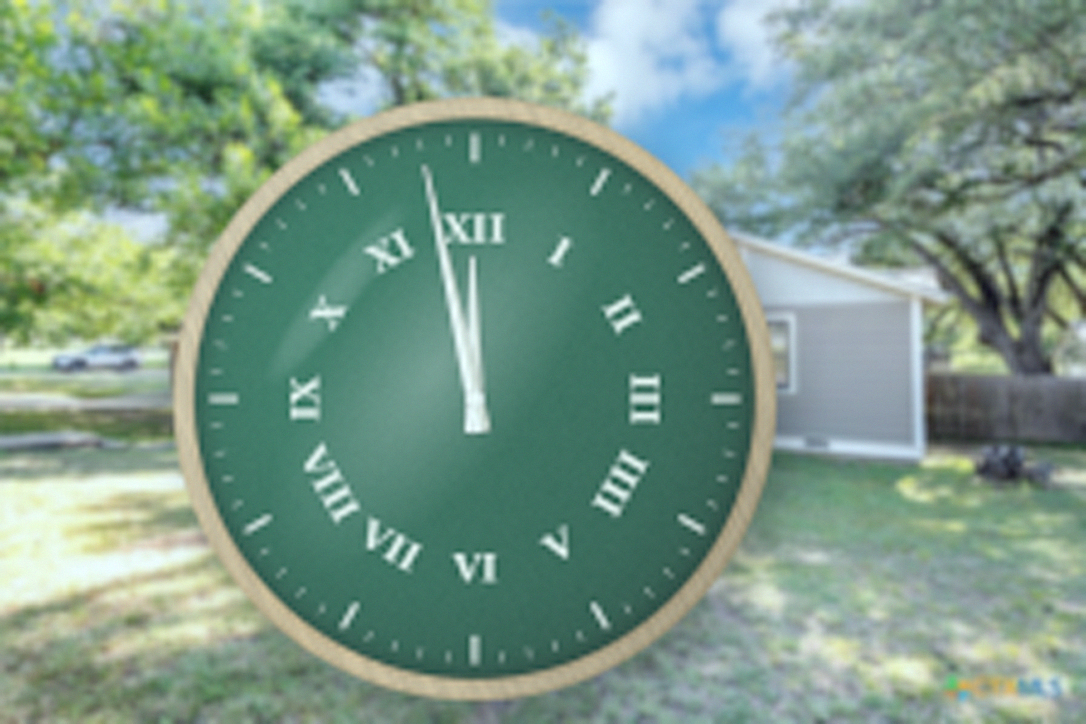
11:58
